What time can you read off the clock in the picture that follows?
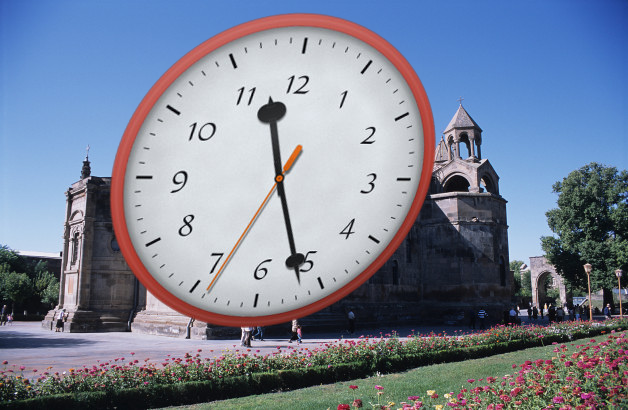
11:26:34
